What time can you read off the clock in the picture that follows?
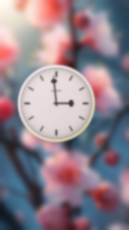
2:59
